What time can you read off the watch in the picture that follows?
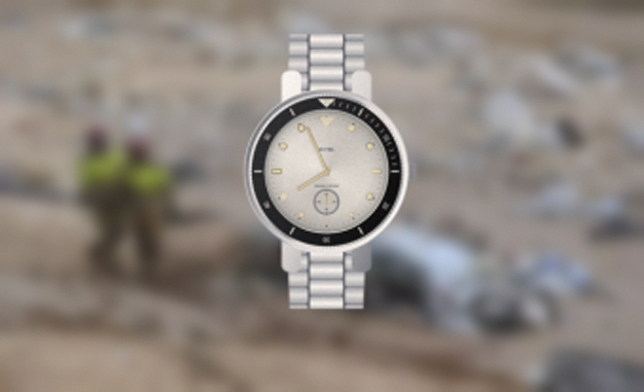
7:56
